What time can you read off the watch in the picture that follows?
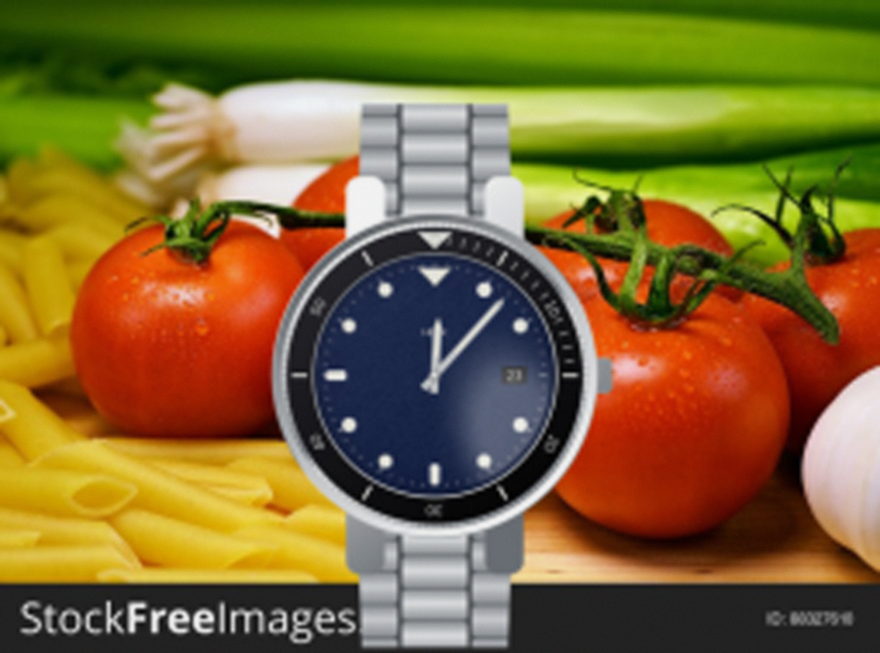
12:07
